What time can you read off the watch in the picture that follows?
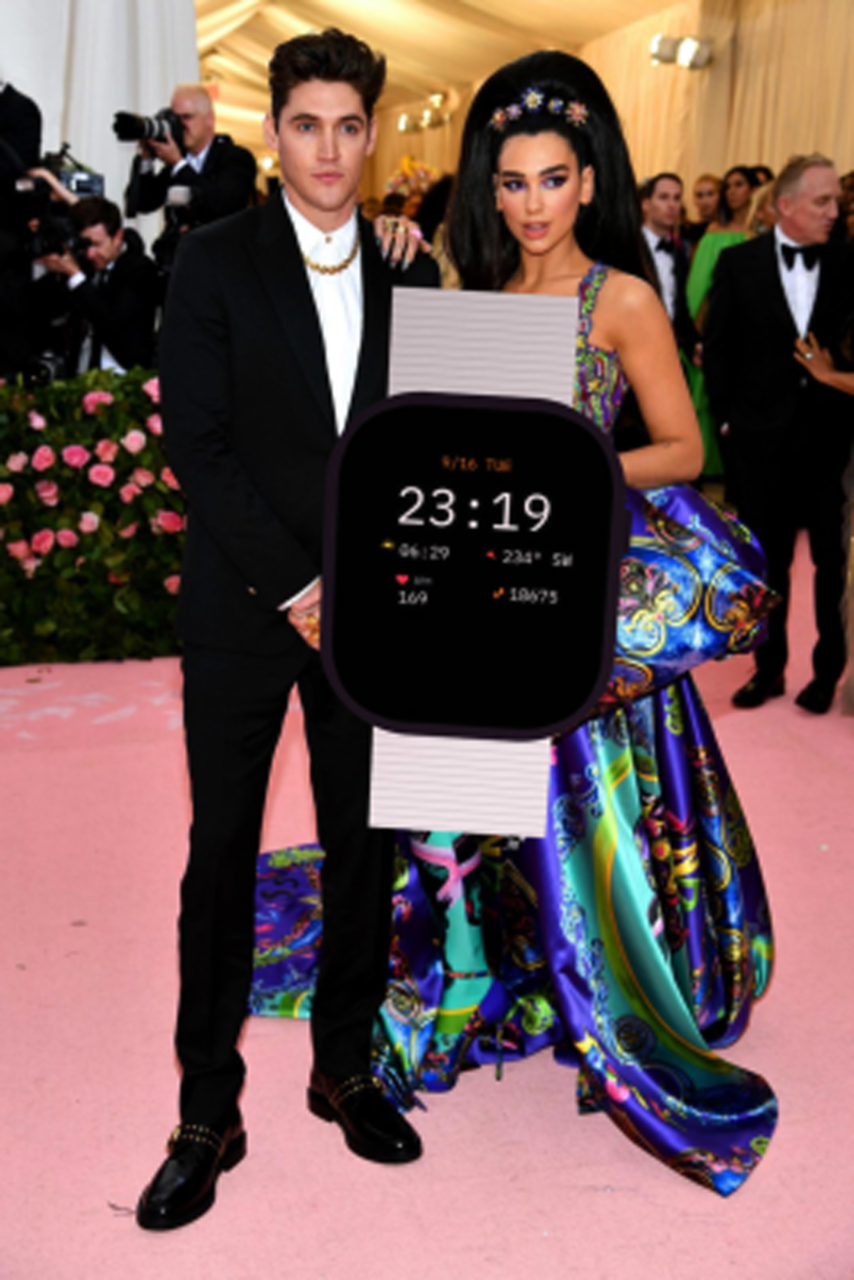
23:19
